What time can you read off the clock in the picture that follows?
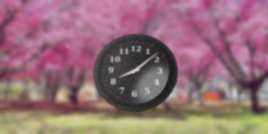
8:08
